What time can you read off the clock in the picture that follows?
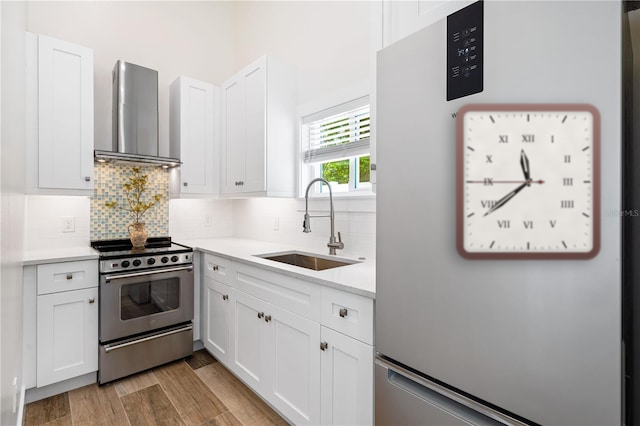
11:38:45
